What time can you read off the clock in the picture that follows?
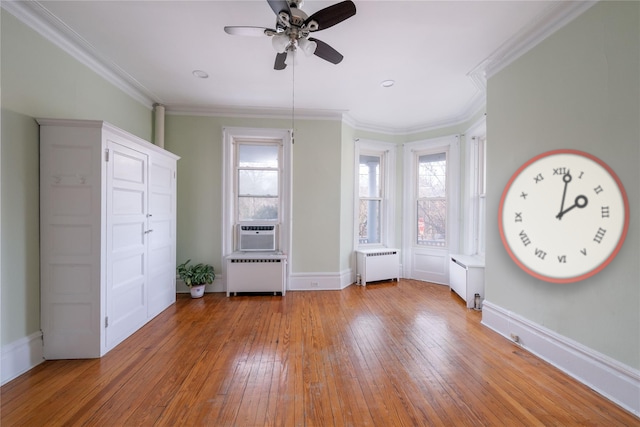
2:02
